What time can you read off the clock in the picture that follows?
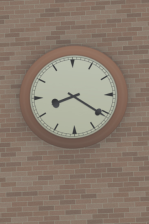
8:21
